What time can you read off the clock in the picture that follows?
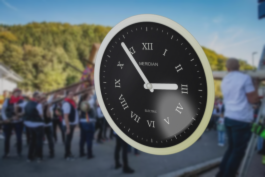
2:54
